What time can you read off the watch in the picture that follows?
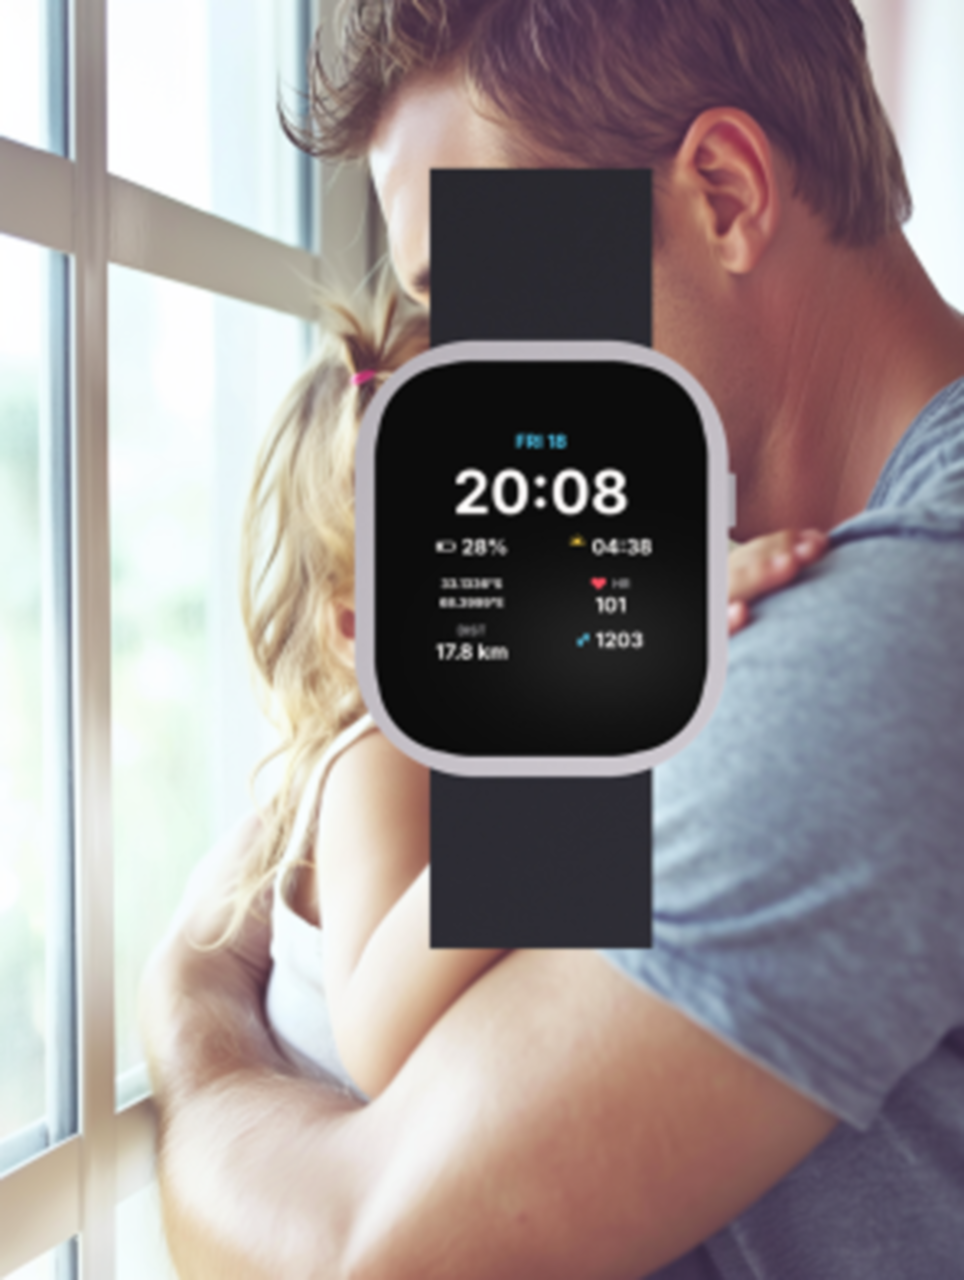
20:08
